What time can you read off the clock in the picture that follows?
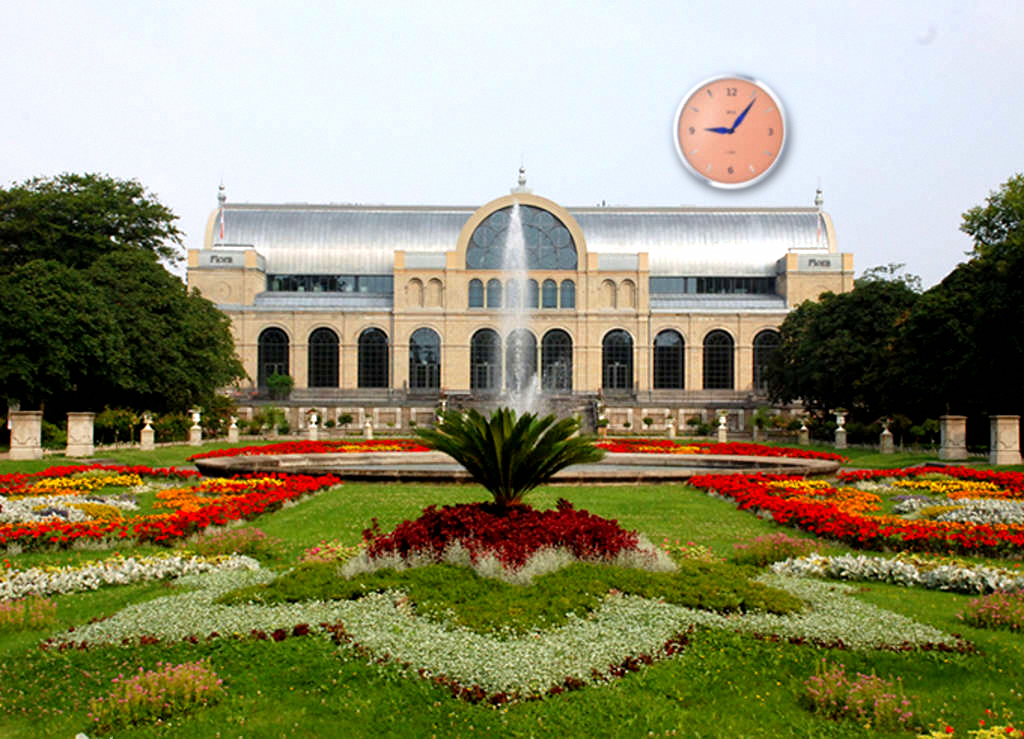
9:06
